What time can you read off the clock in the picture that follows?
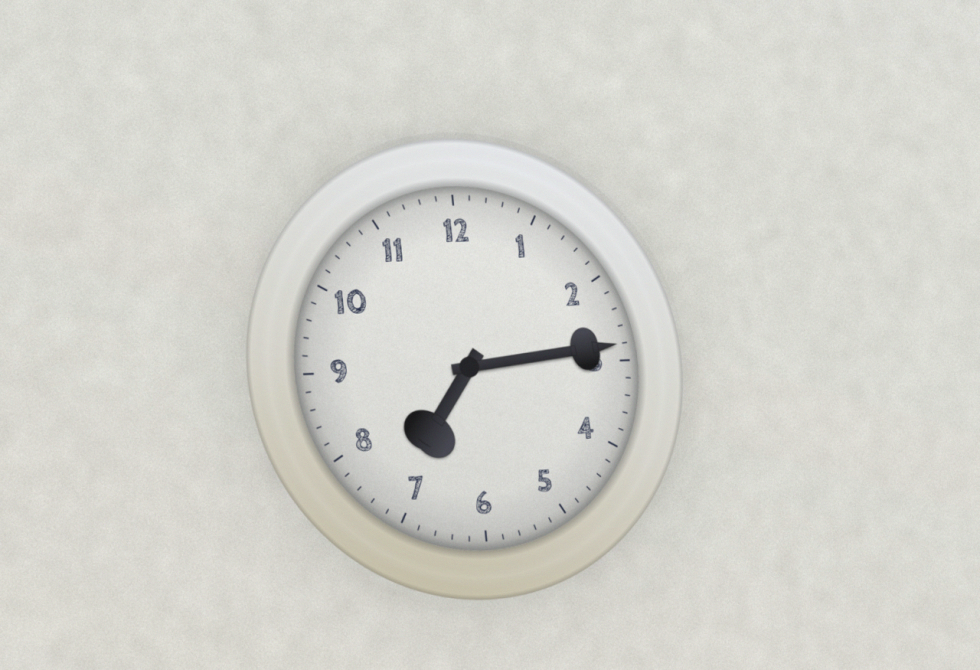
7:14
